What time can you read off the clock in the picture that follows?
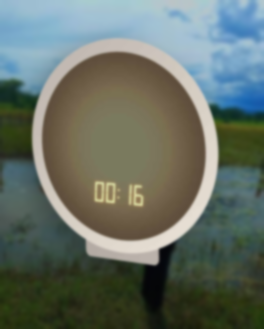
0:16
